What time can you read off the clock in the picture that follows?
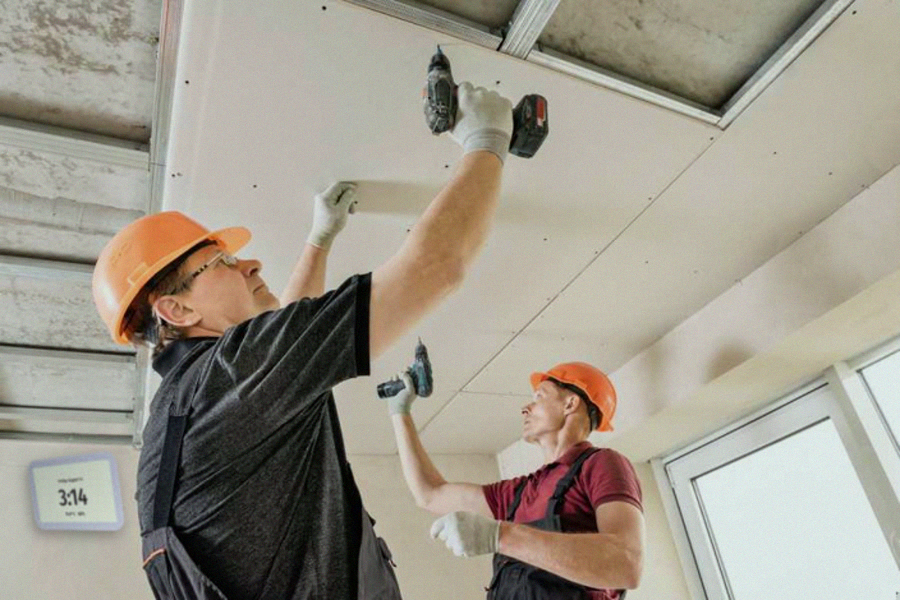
3:14
